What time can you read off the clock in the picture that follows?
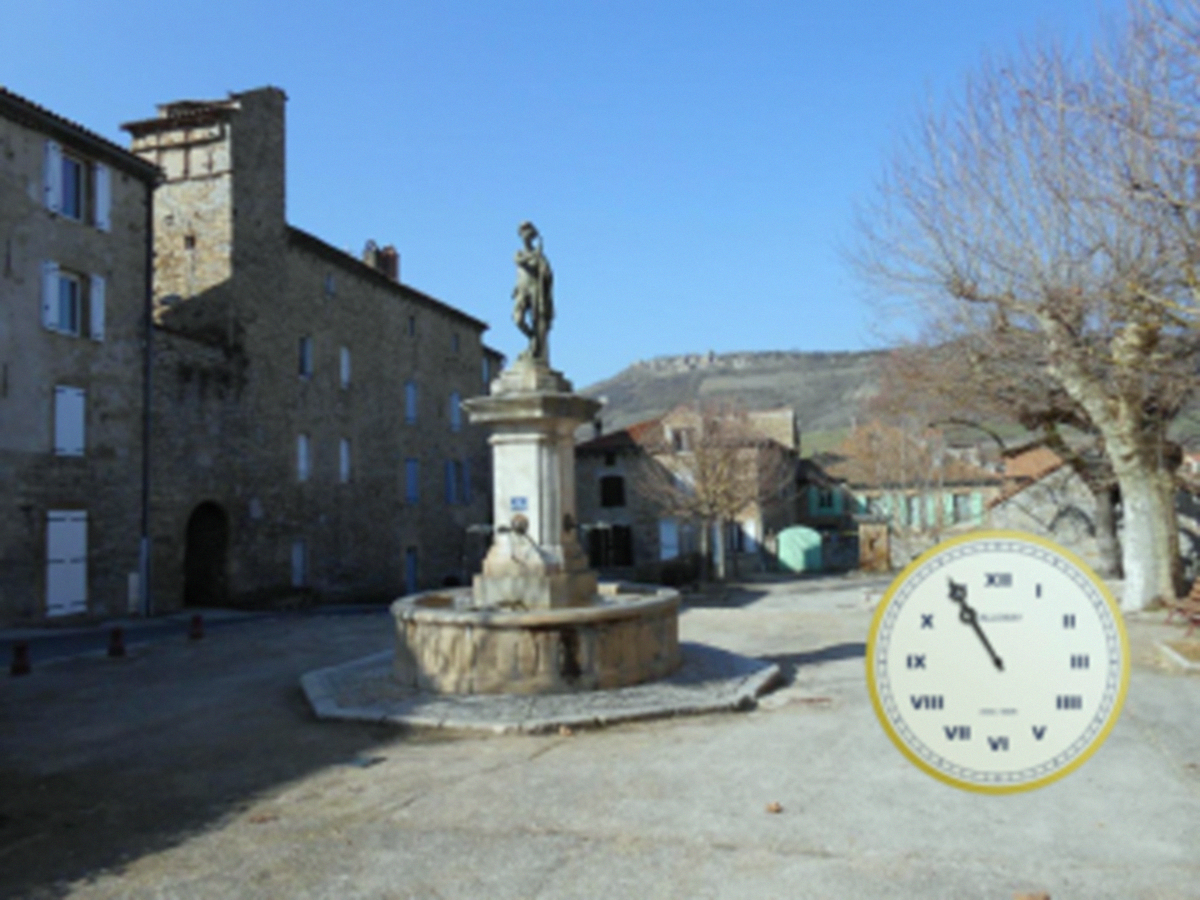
10:55
